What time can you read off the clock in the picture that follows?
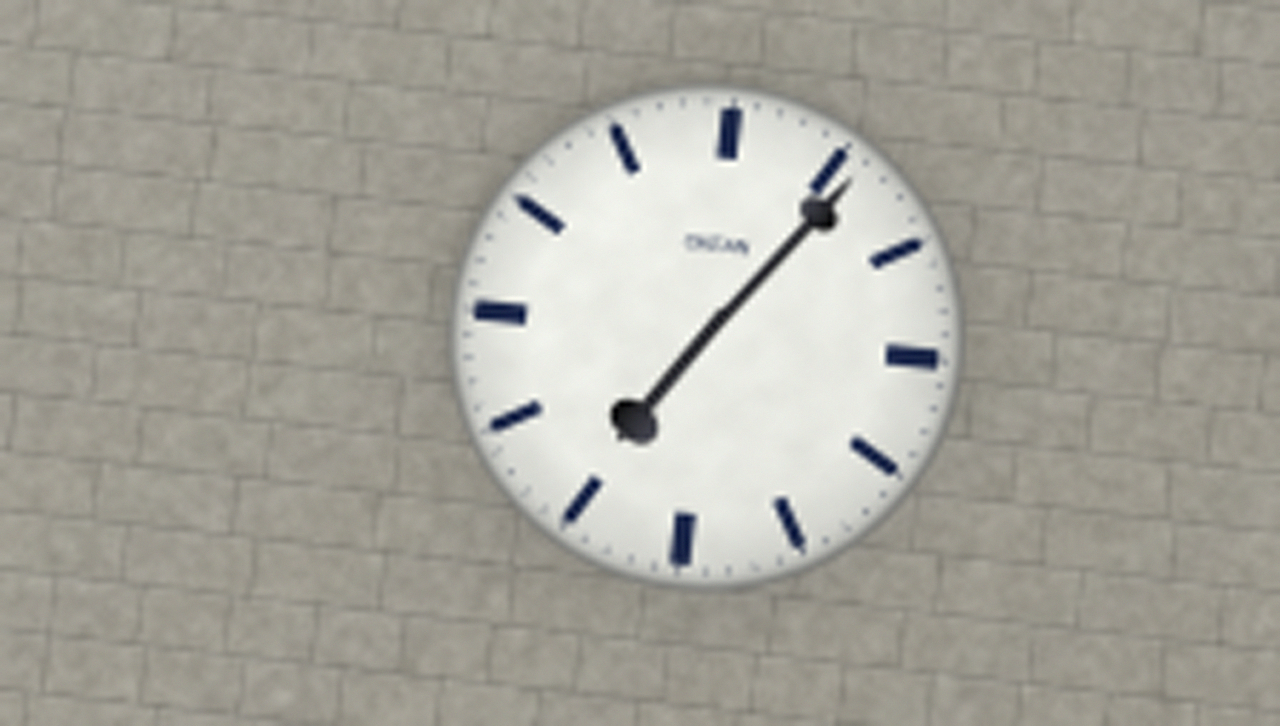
7:06
